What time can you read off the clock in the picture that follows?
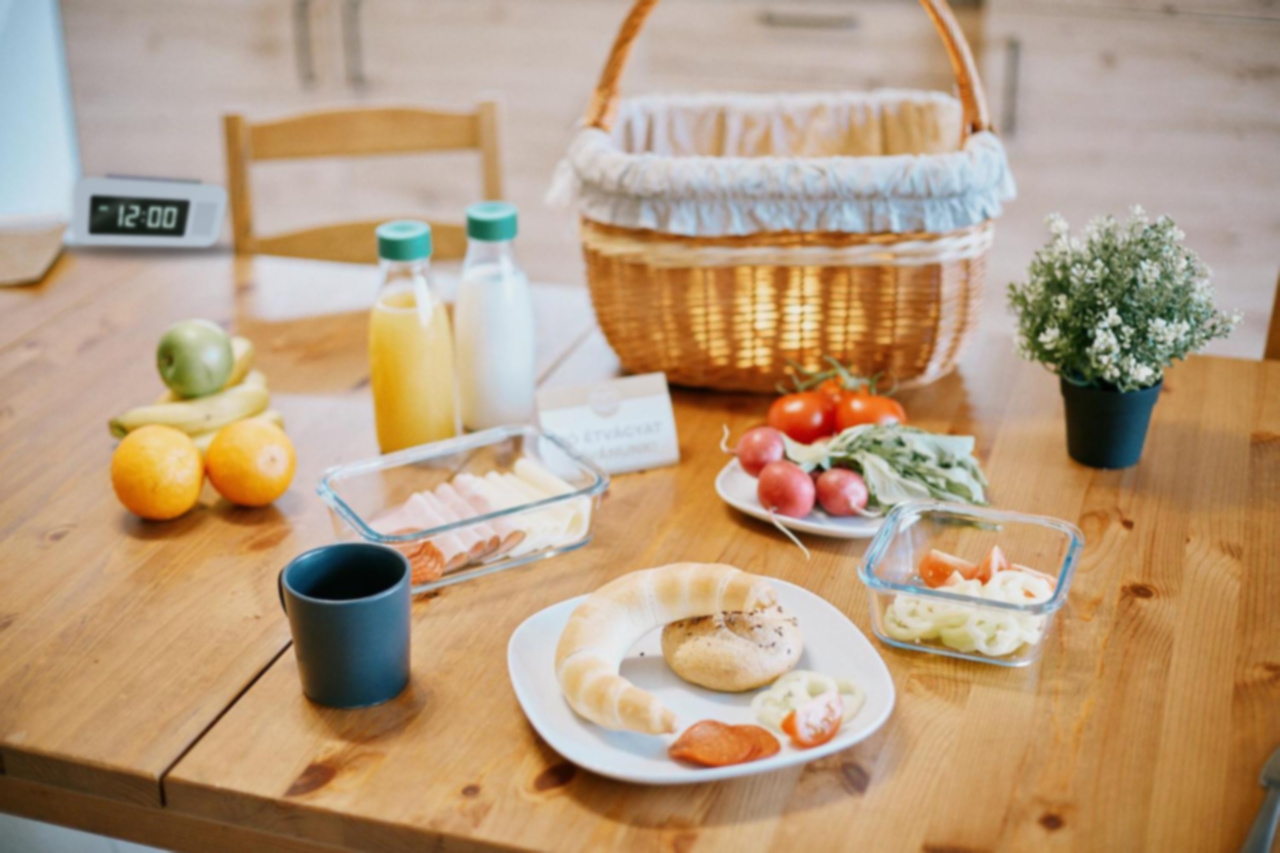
12:00
